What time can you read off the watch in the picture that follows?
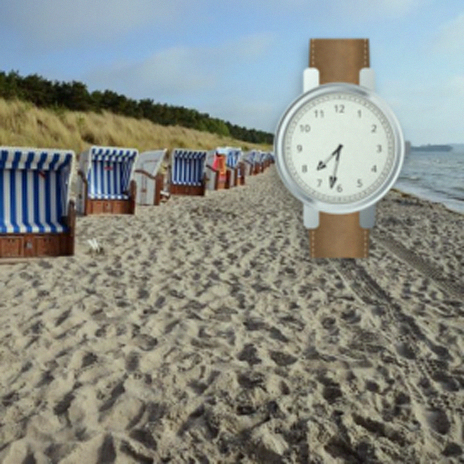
7:32
